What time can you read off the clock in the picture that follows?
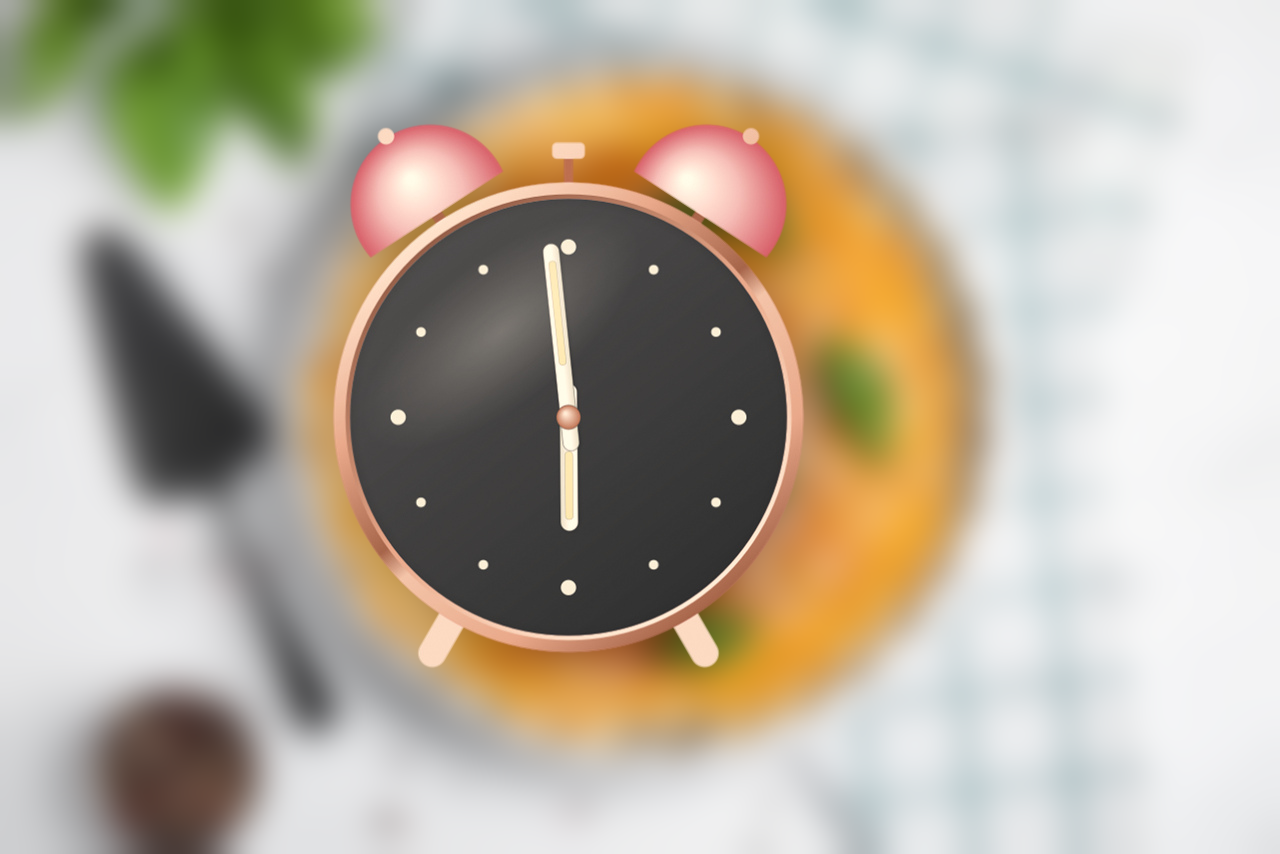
5:59
